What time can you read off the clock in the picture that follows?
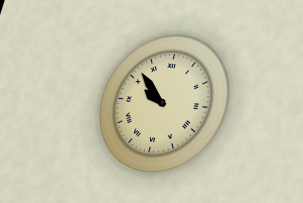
9:52
